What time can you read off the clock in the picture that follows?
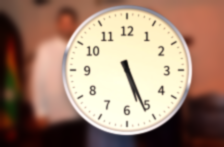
5:26
